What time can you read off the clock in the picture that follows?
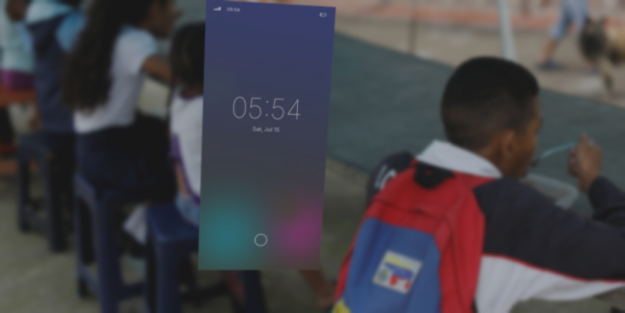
5:54
